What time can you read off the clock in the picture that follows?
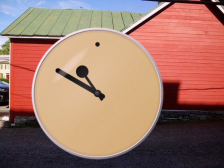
10:50
